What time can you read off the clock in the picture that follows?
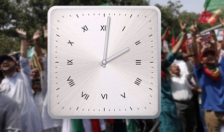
2:01
